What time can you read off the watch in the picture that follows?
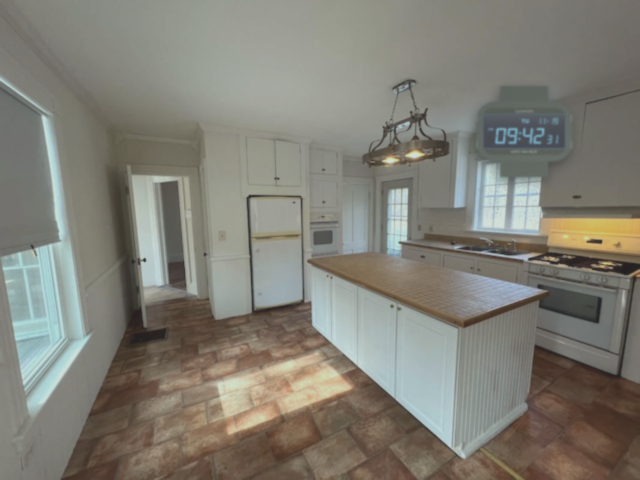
9:42
